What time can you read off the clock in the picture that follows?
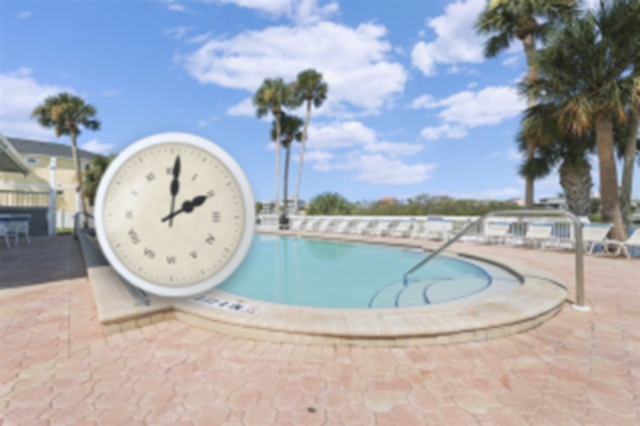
2:01
